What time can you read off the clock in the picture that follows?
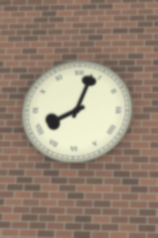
8:03
